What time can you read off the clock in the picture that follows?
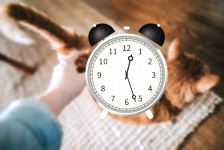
12:27
